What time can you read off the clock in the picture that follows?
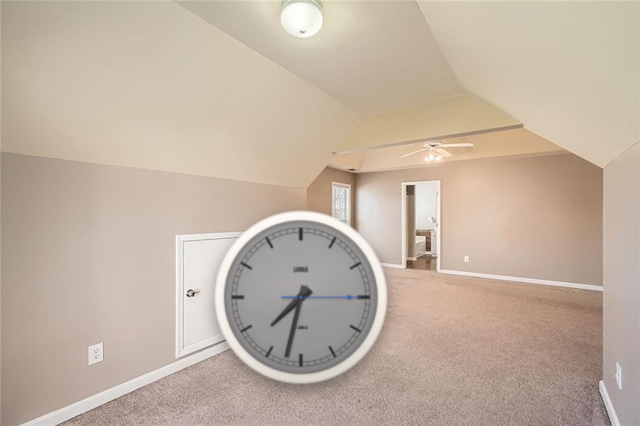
7:32:15
